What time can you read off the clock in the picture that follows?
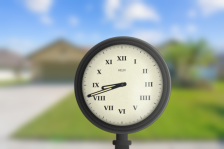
8:42
